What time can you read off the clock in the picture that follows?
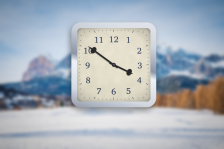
3:51
